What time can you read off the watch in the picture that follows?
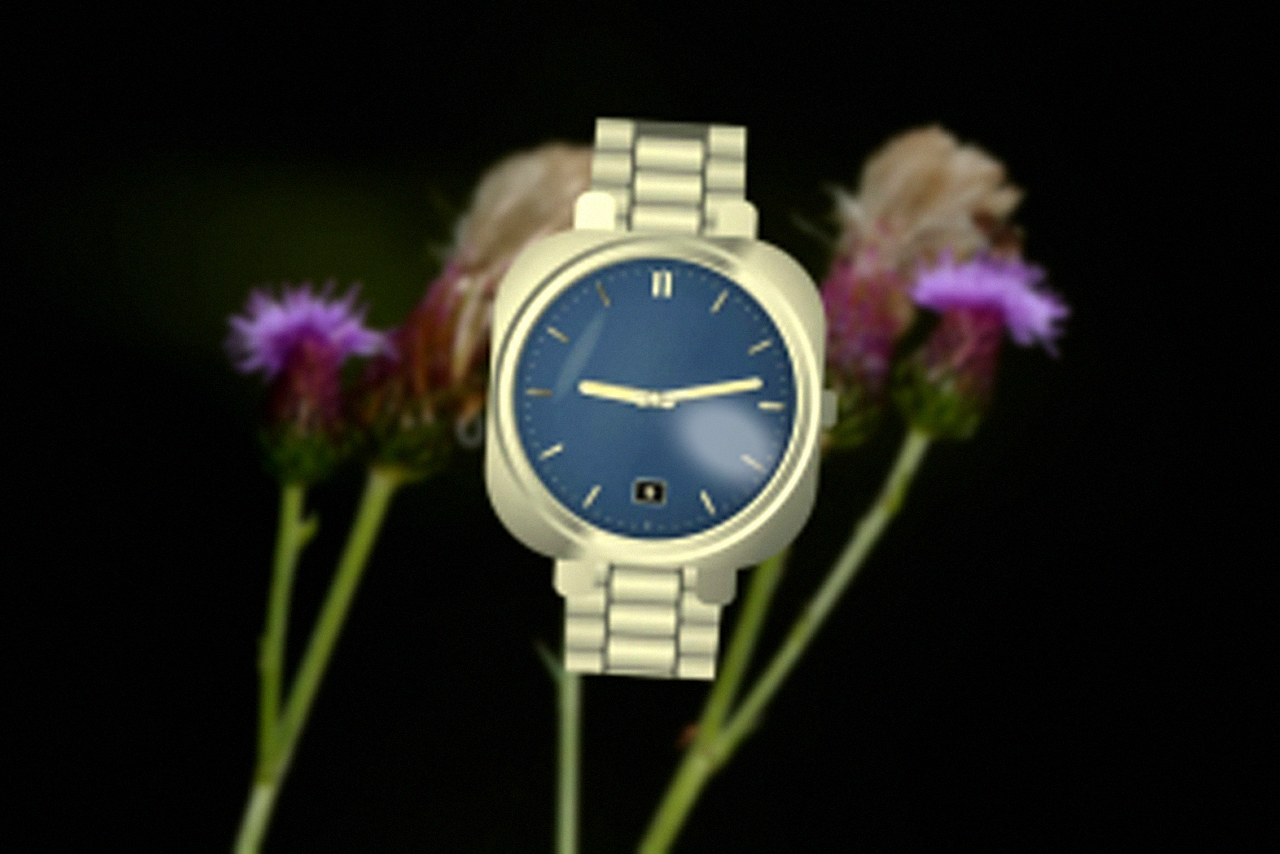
9:13
